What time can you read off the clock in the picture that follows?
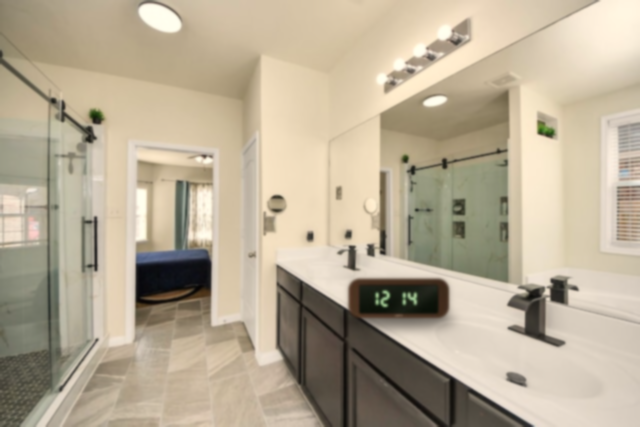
12:14
